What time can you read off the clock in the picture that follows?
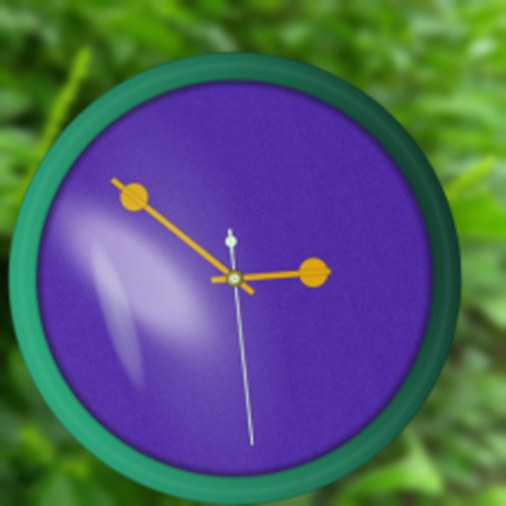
2:51:29
